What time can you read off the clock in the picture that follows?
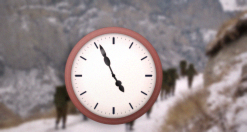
4:56
